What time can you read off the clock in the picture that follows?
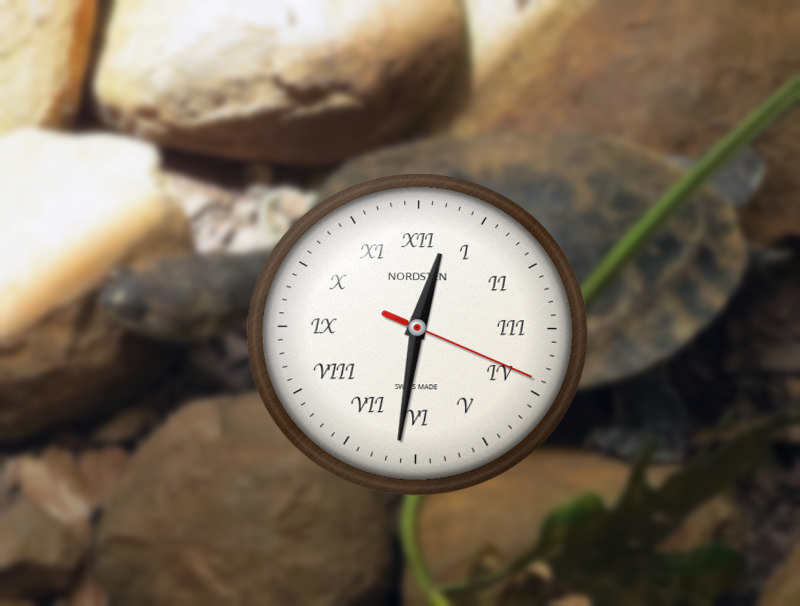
12:31:19
